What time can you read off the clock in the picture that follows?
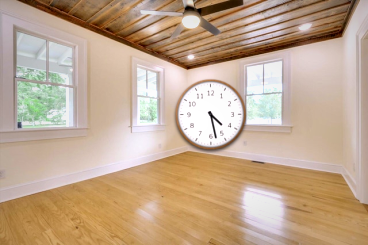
4:28
